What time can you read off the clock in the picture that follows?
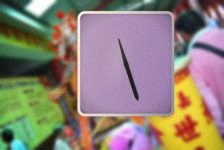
11:27
